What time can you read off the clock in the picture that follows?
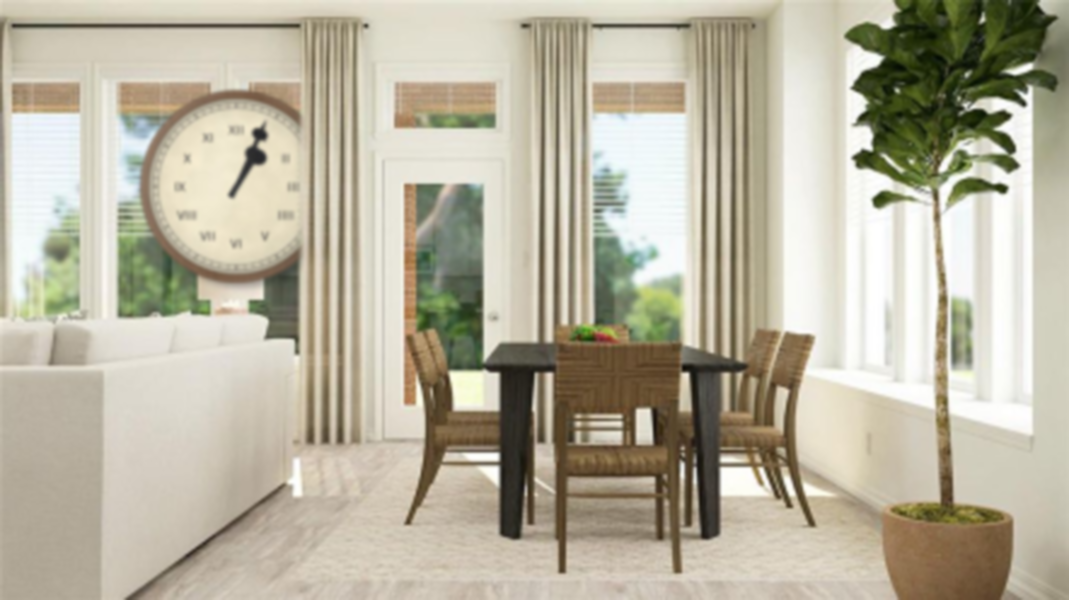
1:04
